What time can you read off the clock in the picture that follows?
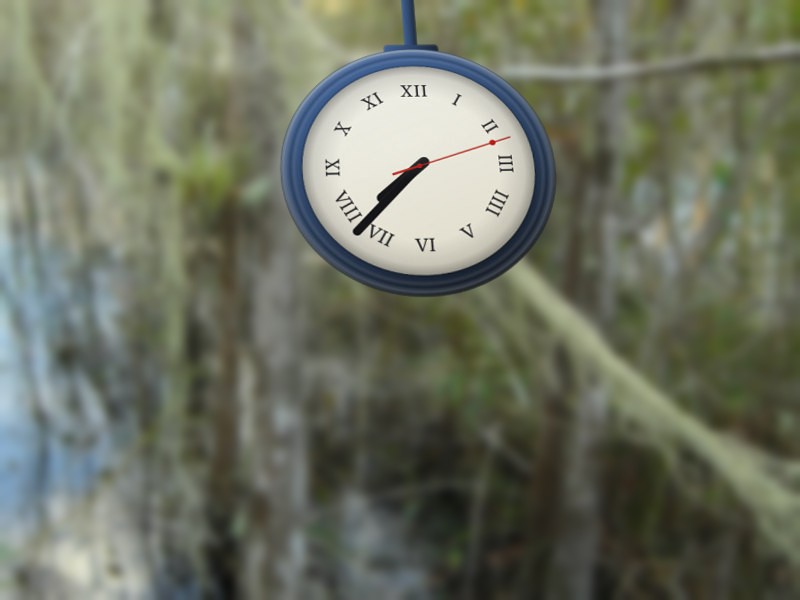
7:37:12
